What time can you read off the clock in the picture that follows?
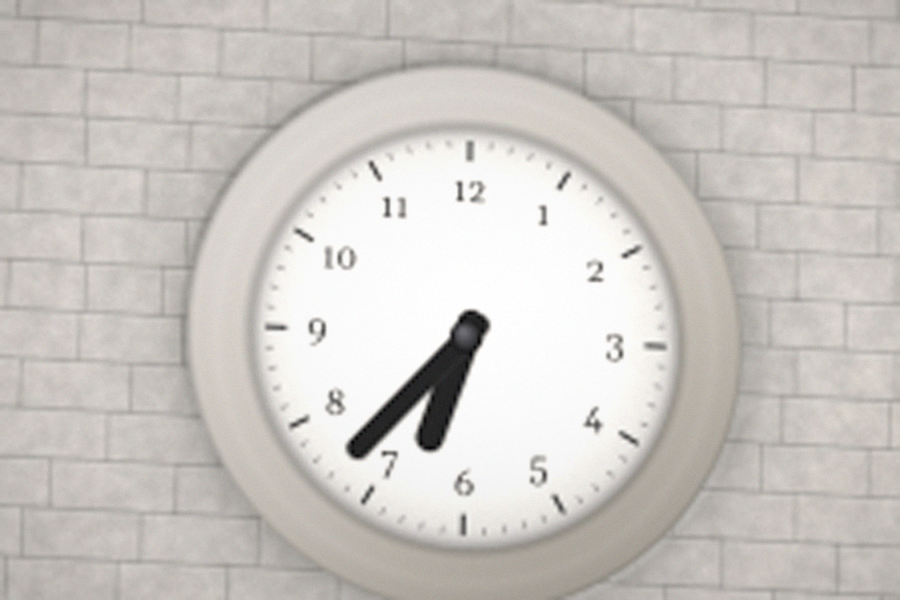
6:37
